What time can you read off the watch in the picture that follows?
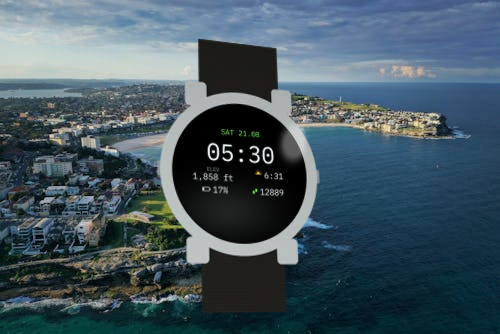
5:30
